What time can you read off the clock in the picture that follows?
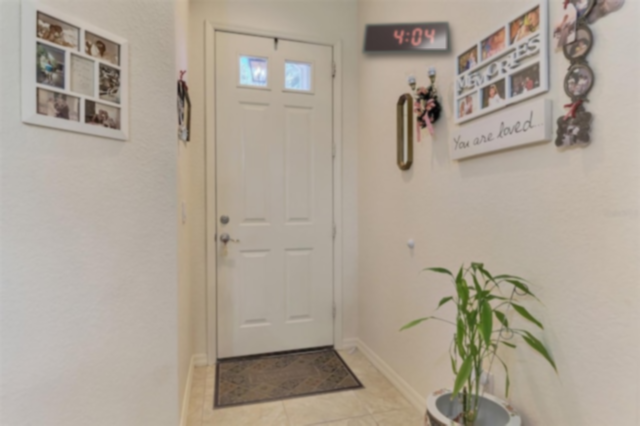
4:04
